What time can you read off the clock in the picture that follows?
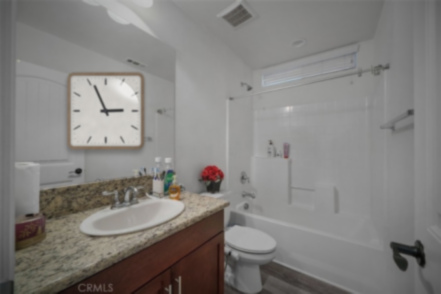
2:56
